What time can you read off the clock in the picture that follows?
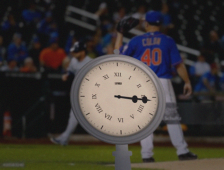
3:16
